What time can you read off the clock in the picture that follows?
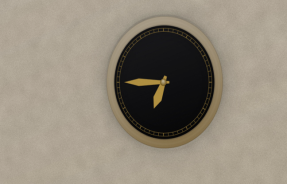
6:45
